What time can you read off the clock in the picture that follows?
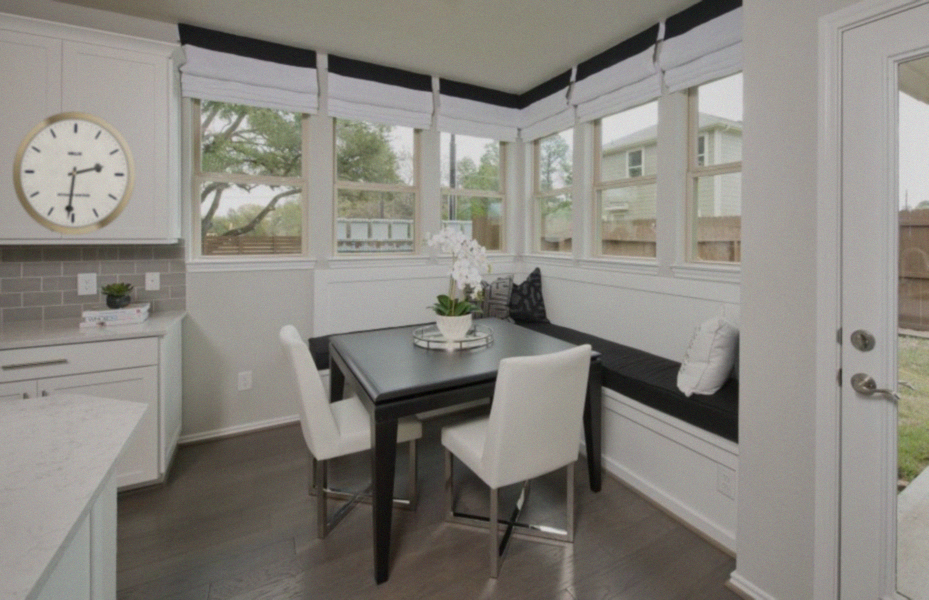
2:31
